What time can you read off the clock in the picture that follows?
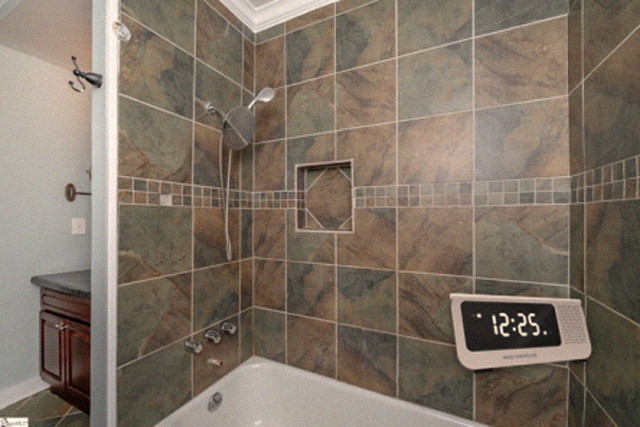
12:25
